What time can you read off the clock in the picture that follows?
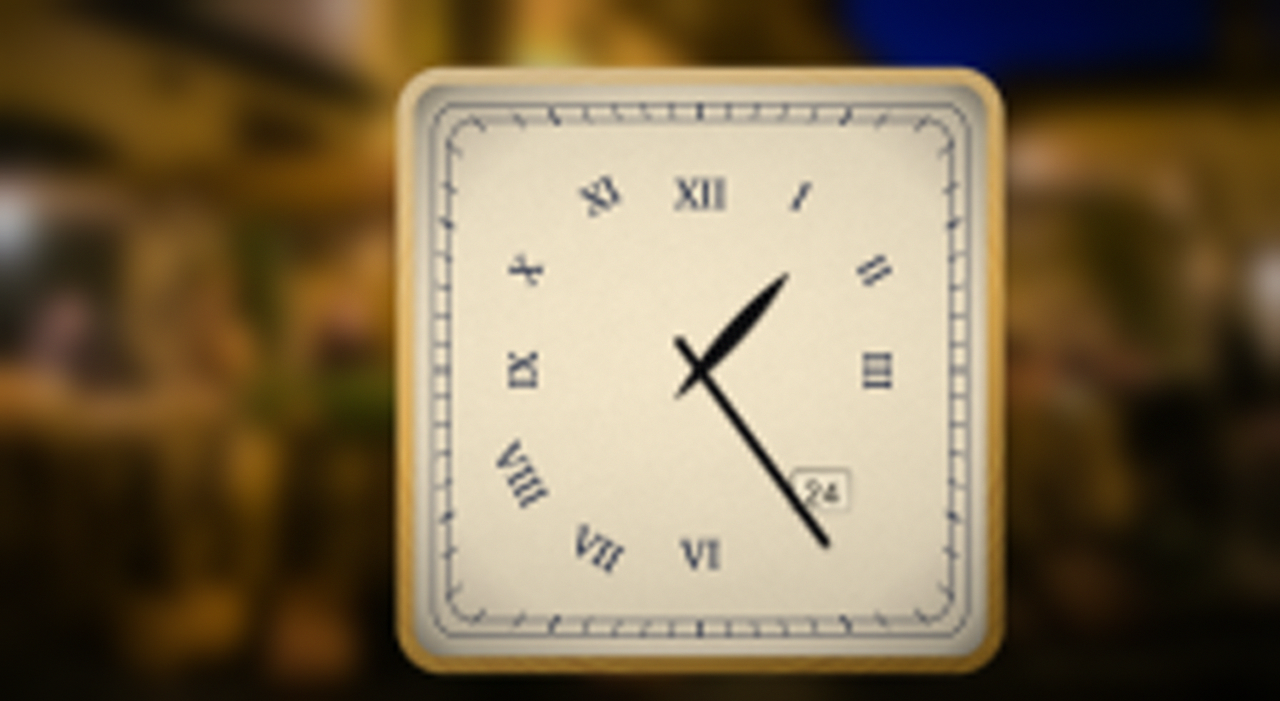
1:24
